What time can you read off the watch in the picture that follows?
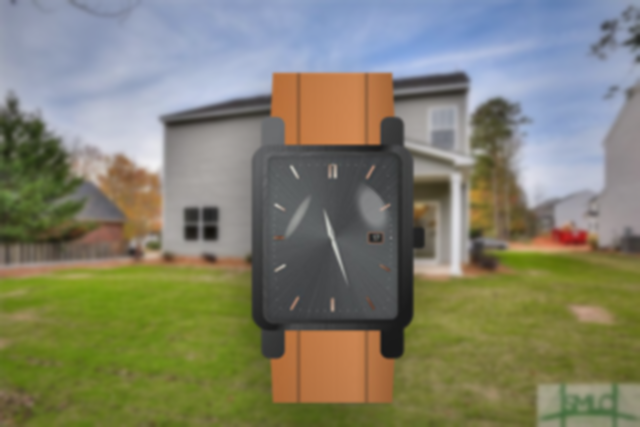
11:27
